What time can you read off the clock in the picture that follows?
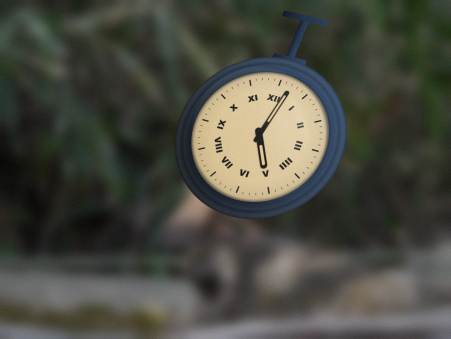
5:02
